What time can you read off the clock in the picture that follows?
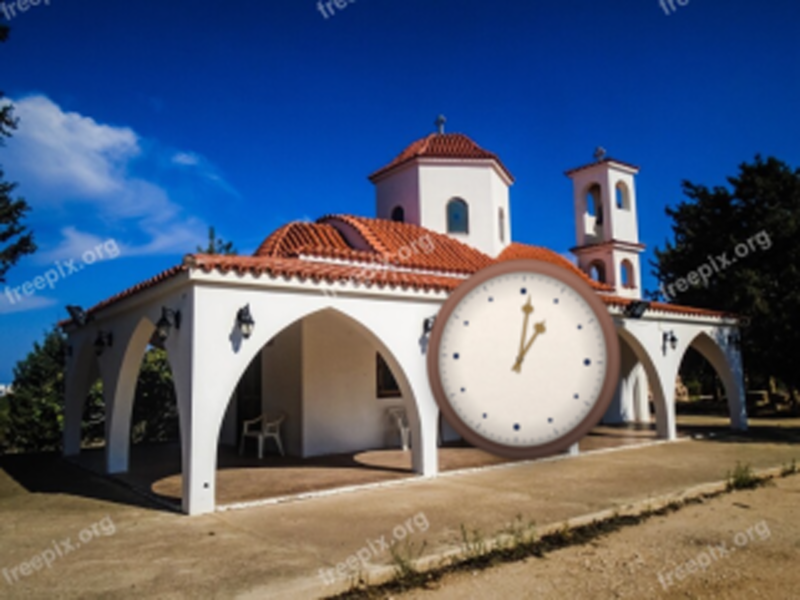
1:01
